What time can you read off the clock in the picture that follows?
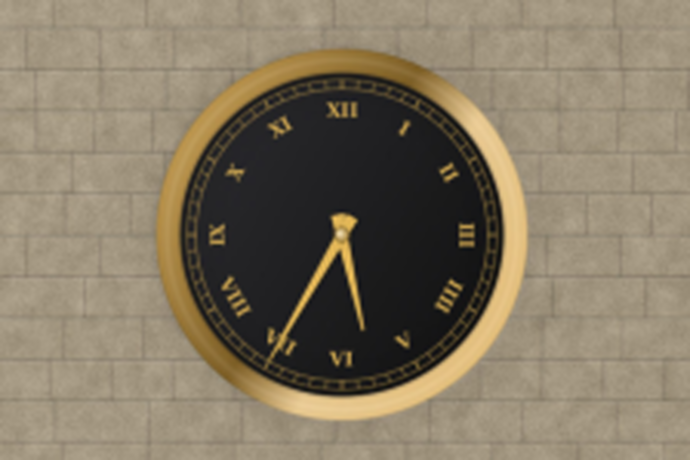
5:35
